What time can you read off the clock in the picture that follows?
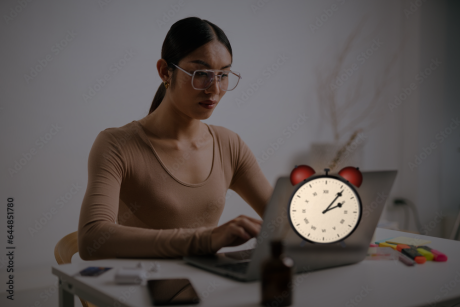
2:06
